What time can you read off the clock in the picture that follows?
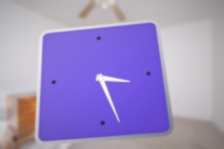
3:27
